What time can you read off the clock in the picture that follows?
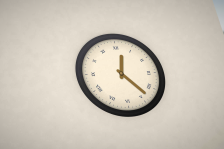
12:23
